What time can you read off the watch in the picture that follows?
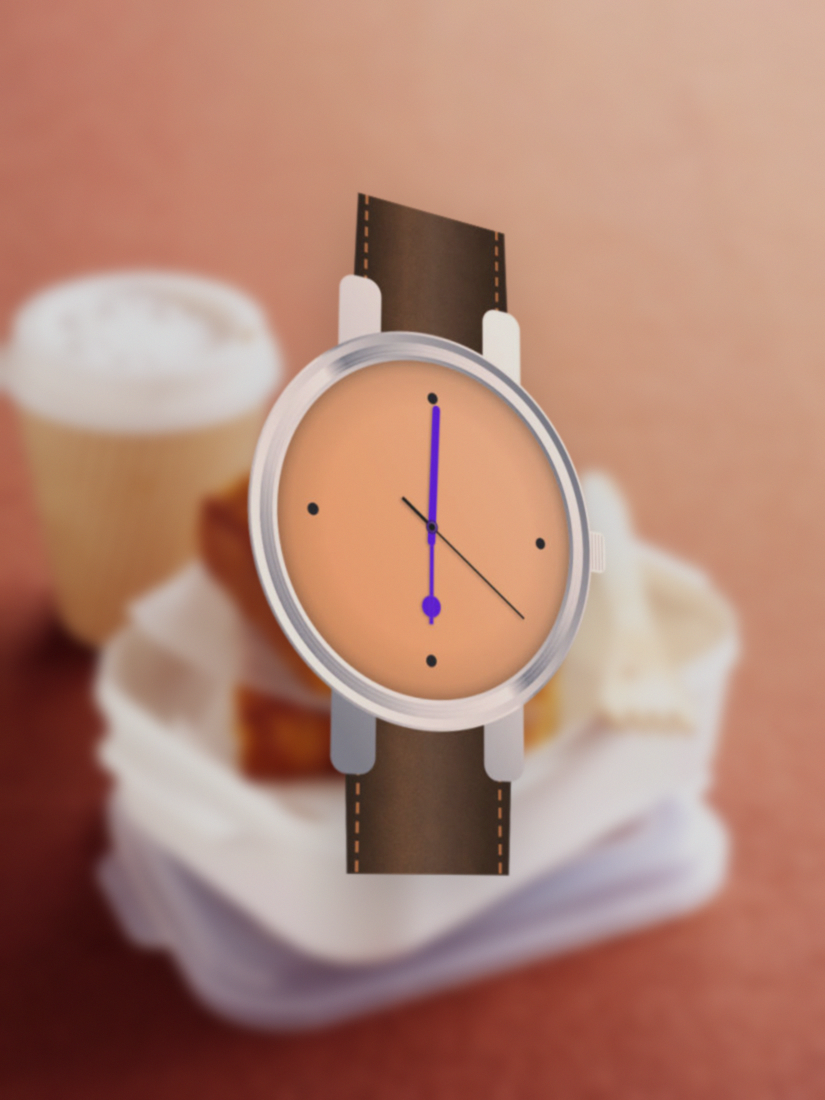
6:00:21
